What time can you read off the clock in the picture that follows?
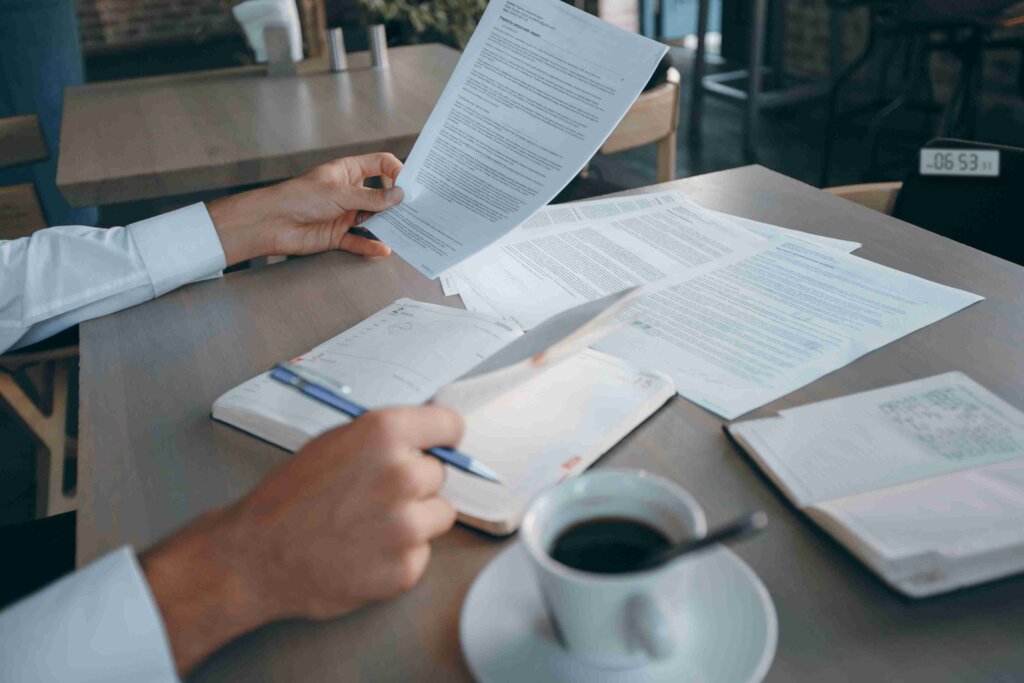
6:53
